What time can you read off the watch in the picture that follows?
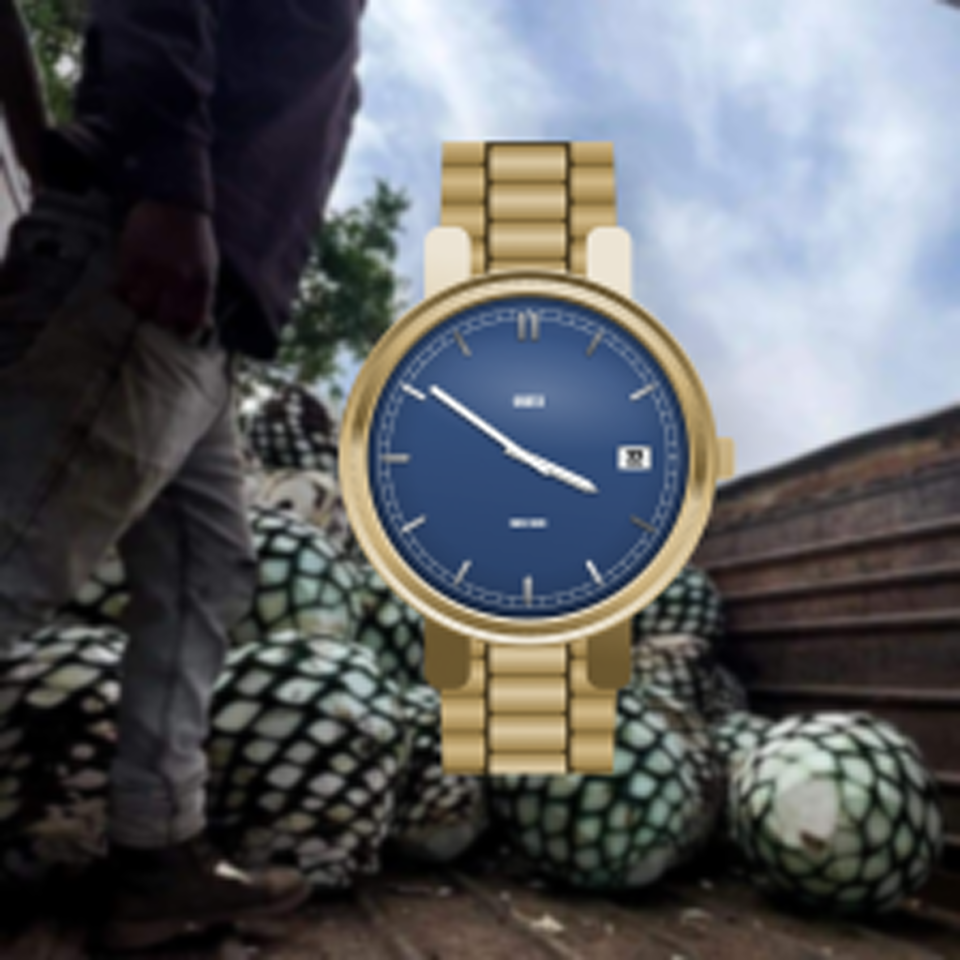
3:51
